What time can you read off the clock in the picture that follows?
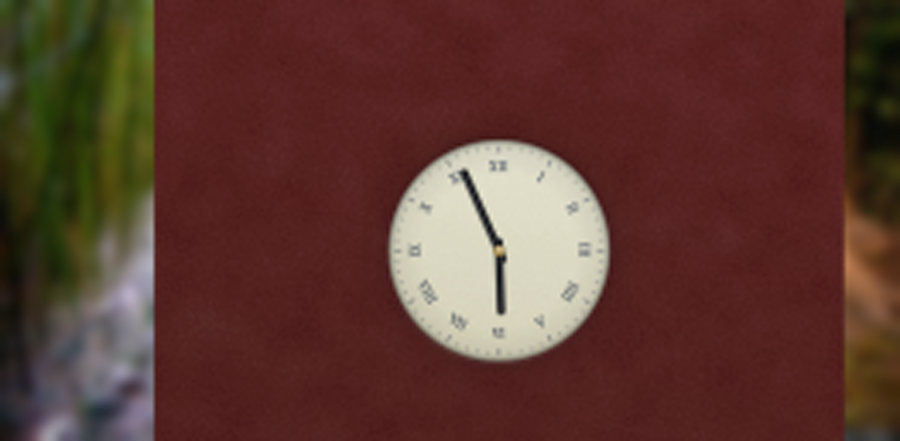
5:56
